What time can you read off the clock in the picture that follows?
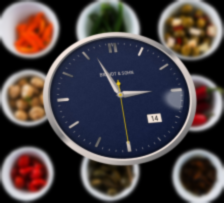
2:56:30
